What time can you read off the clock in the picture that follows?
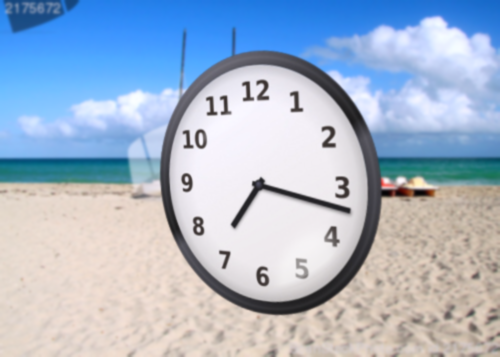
7:17
